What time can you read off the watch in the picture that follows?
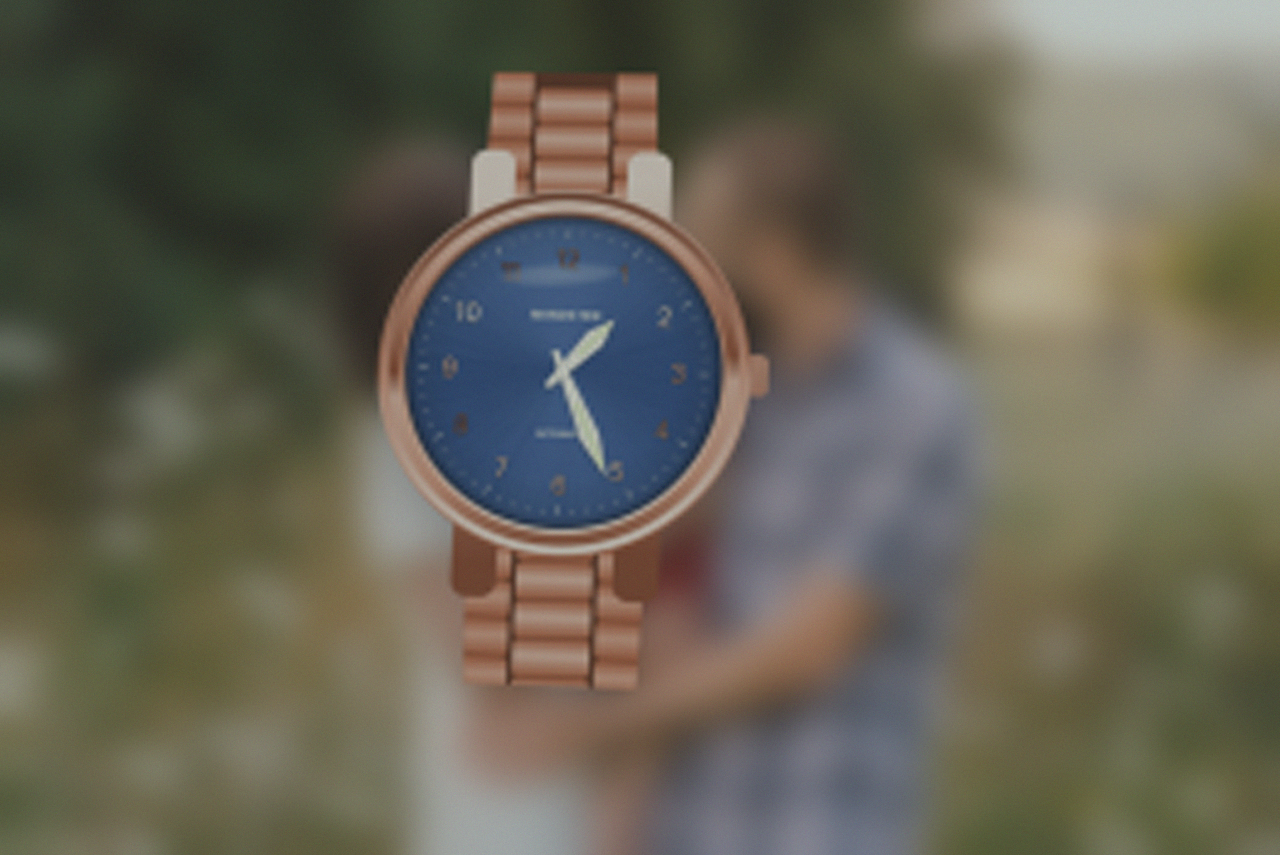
1:26
